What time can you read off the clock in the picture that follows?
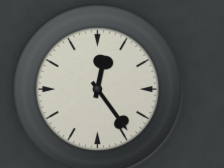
12:24
